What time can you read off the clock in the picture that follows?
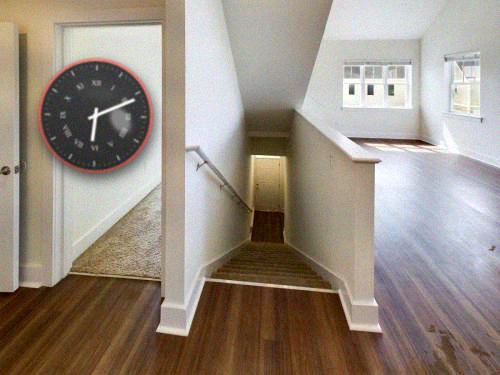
6:11
